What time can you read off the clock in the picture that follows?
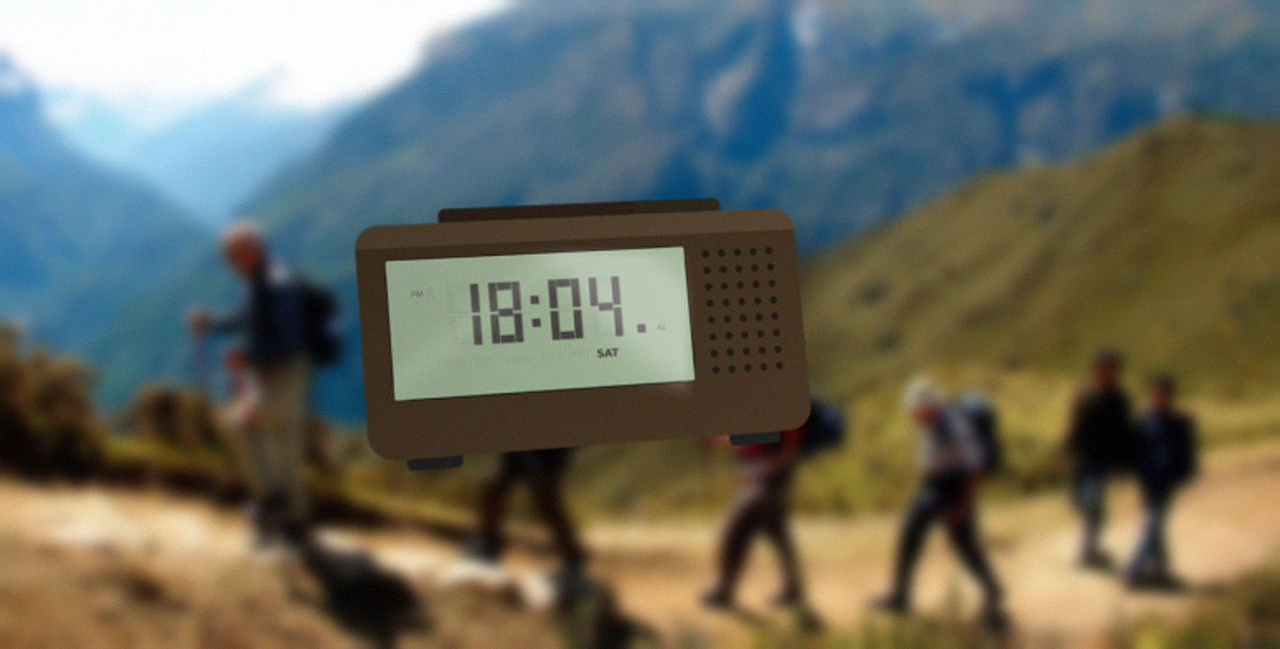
18:04
